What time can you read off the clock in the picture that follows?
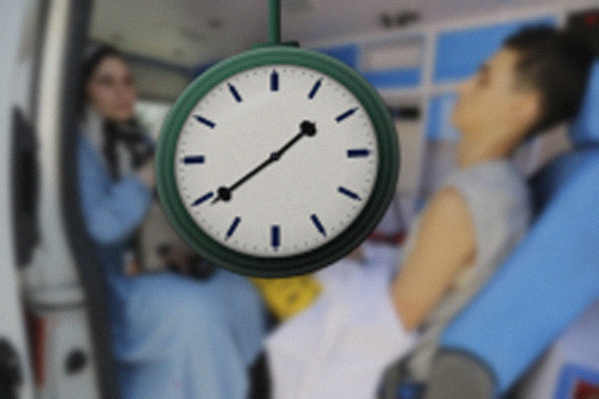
1:39
